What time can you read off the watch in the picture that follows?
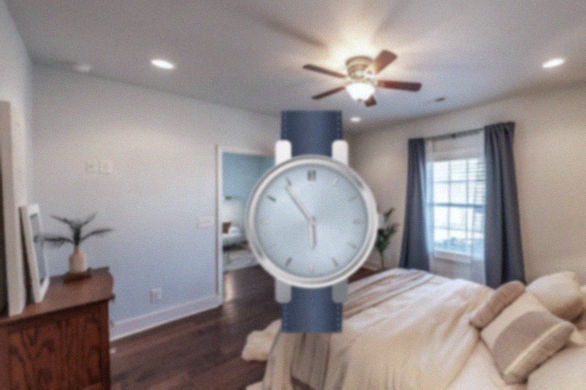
5:54
